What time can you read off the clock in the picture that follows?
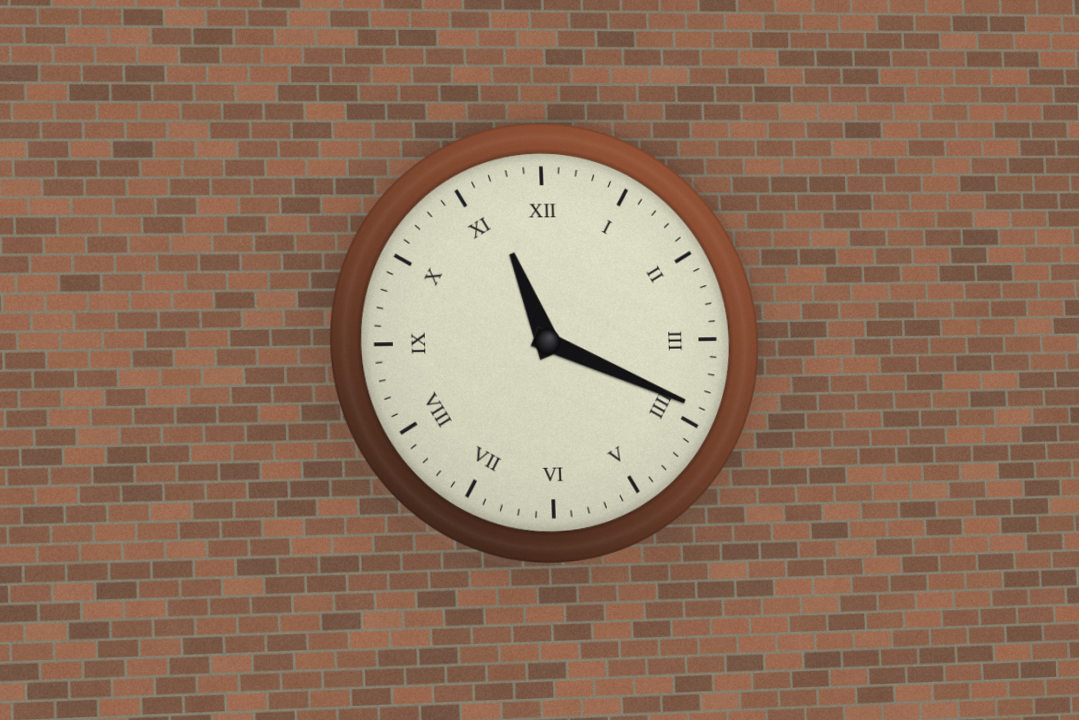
11:19
